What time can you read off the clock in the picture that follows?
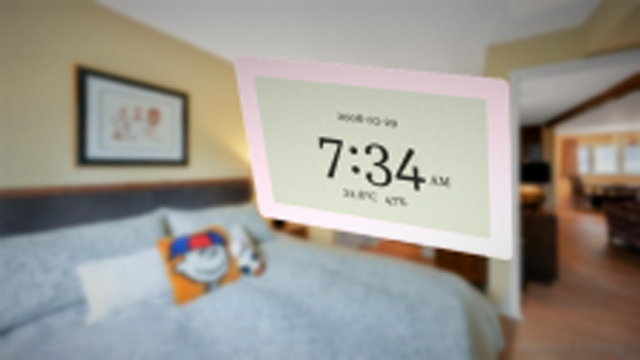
7:34
